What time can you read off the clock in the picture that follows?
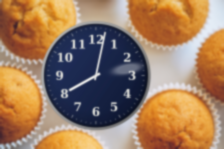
8:02
